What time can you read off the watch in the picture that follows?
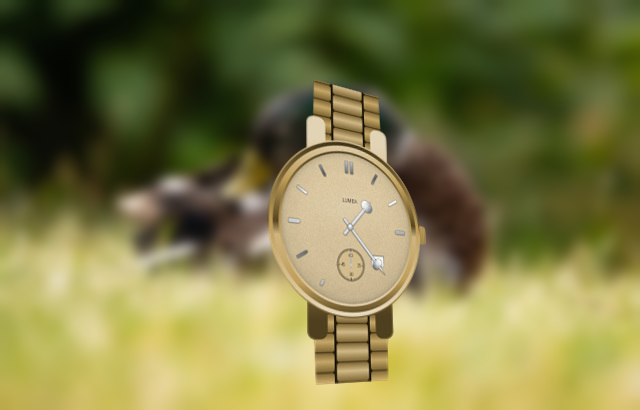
1:23
